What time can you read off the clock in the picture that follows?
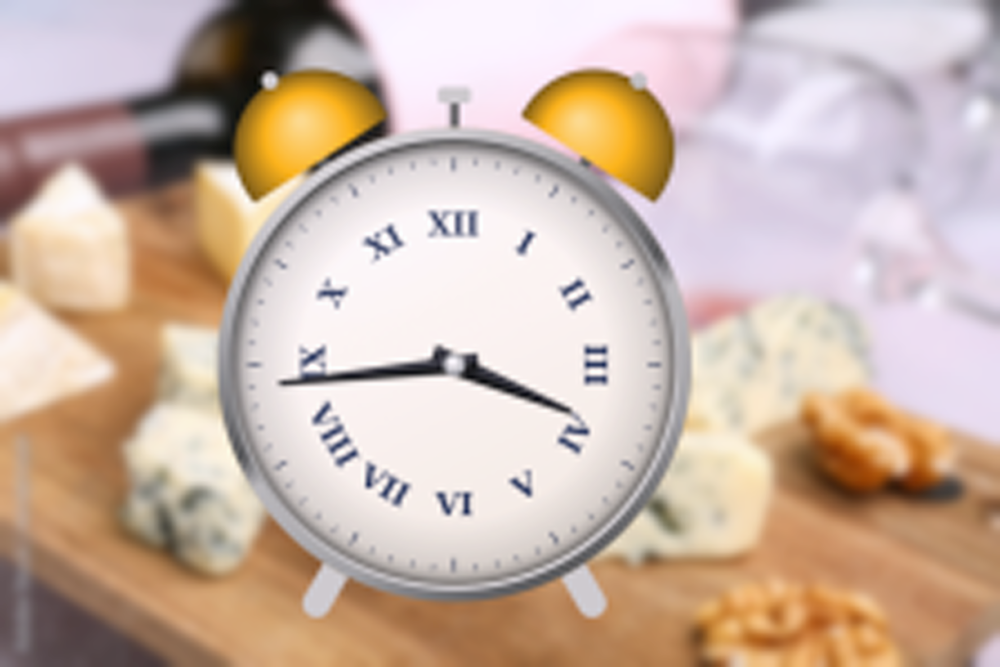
3:44
